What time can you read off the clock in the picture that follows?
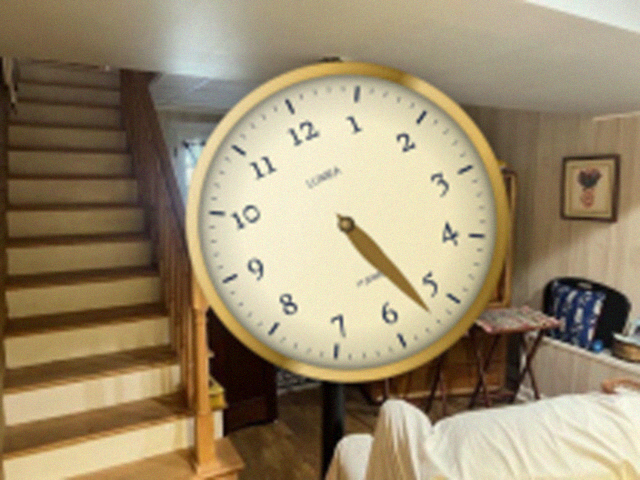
5:27
